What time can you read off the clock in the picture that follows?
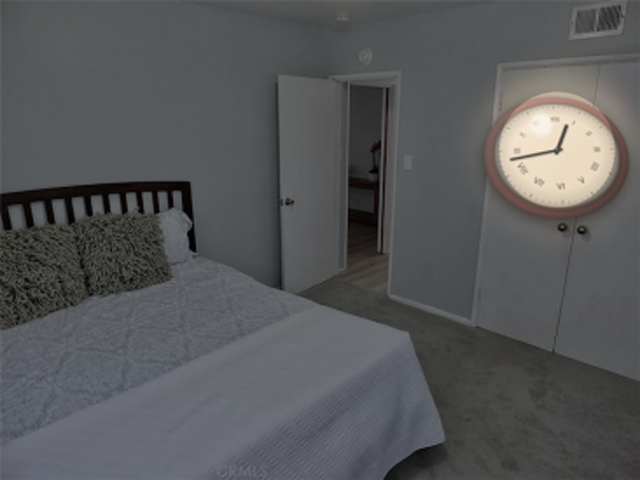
12:43
